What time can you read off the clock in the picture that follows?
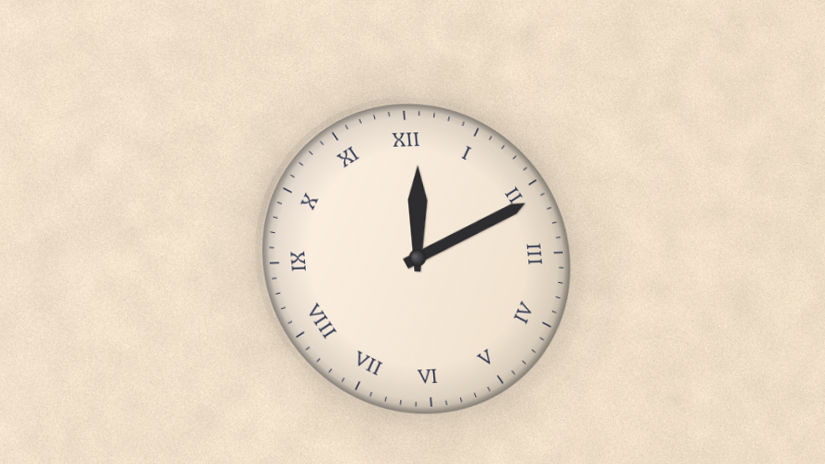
12:11
